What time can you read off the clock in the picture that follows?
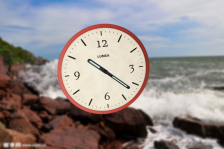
10:22
